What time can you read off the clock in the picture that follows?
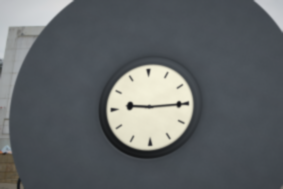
9:15
